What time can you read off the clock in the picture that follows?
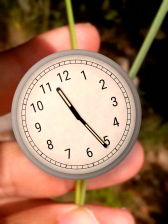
11:26
